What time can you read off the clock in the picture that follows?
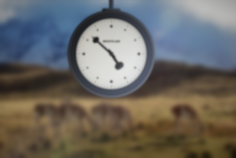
4:52
